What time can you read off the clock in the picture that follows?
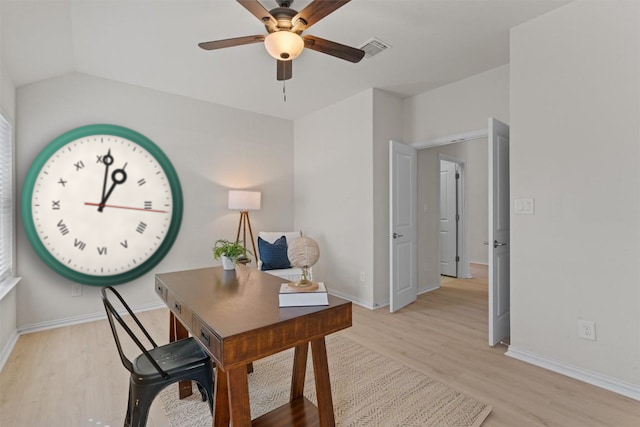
1:01:16
